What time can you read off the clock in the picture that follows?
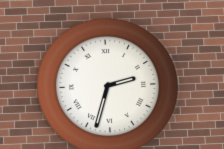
2:33
